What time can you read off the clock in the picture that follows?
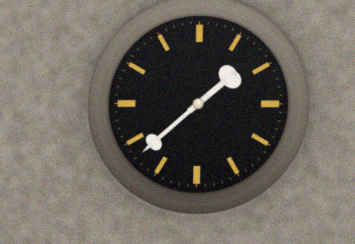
1:38
